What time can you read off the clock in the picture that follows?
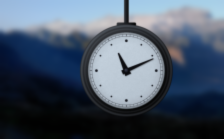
11:11
